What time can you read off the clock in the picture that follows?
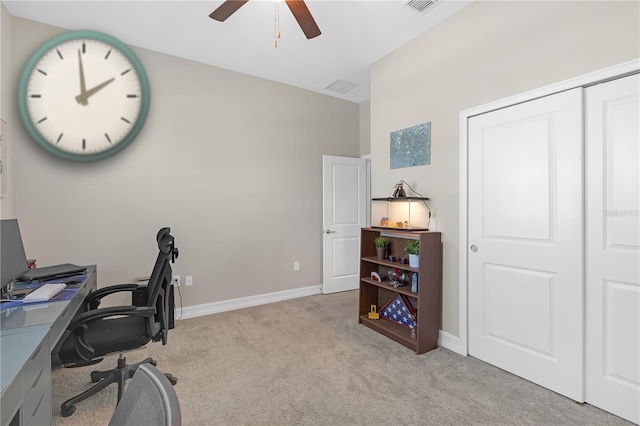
1:59
